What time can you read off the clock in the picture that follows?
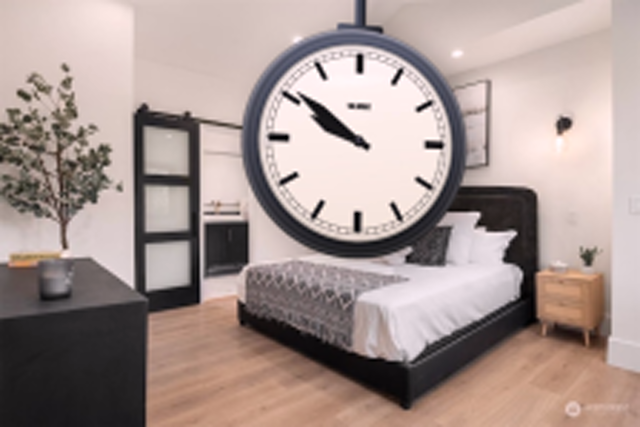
9:51
